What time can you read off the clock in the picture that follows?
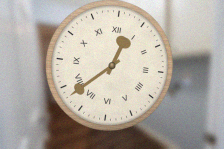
12:38
